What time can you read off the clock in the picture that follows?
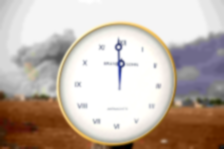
11:59
